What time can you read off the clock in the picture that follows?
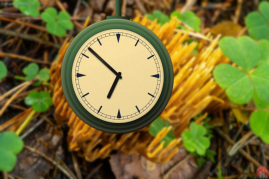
6:52
